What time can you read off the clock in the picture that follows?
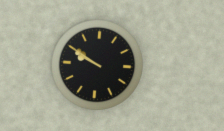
9:50
